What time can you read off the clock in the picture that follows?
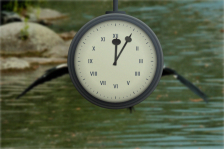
12:05
